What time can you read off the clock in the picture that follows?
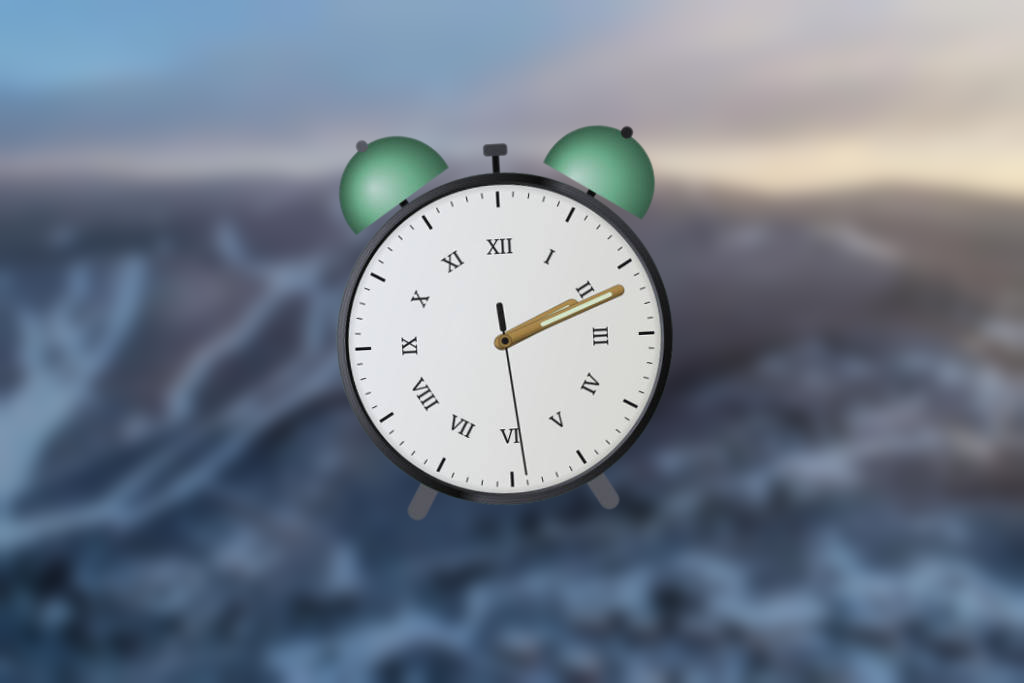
2:11:29
